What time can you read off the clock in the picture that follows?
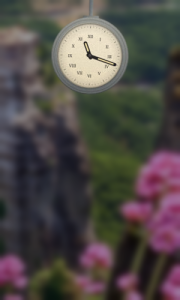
11:18
